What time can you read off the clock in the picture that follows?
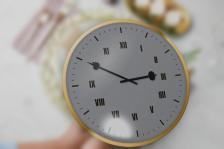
2:50
